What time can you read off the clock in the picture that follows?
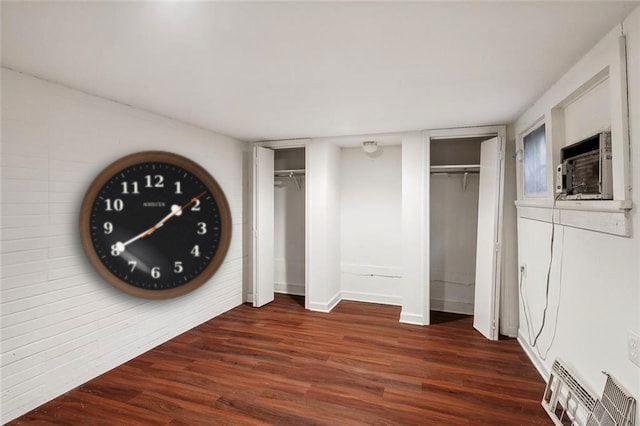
1:40:09
